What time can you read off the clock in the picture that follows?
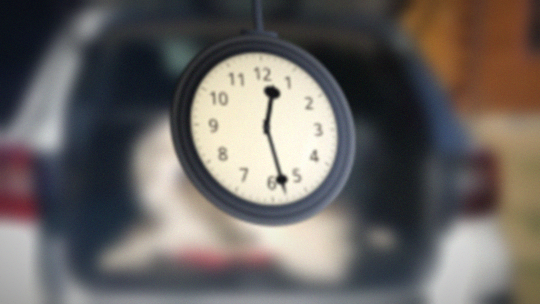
12:28
